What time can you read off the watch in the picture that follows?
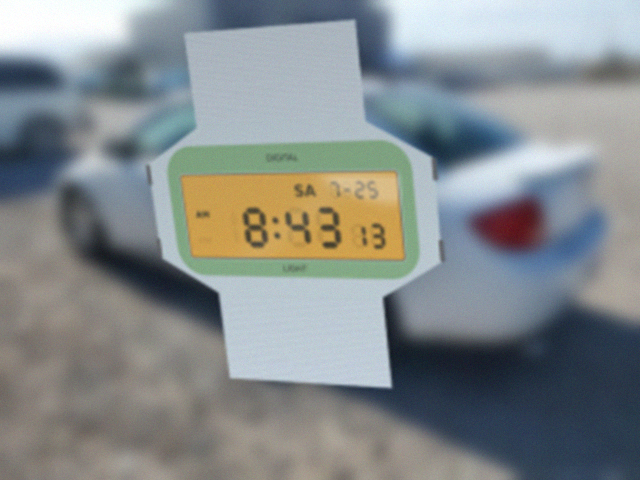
8:43:13
